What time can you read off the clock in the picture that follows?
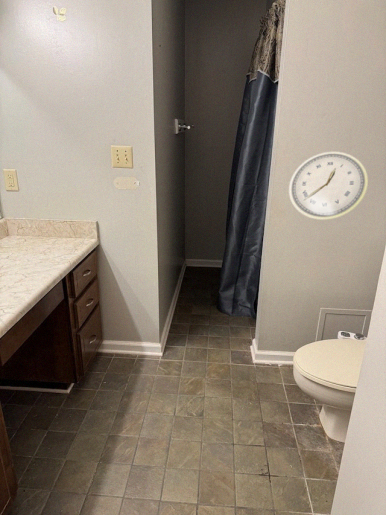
12:38
